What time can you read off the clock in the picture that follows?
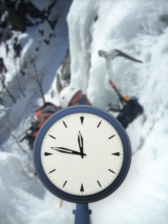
11:47
